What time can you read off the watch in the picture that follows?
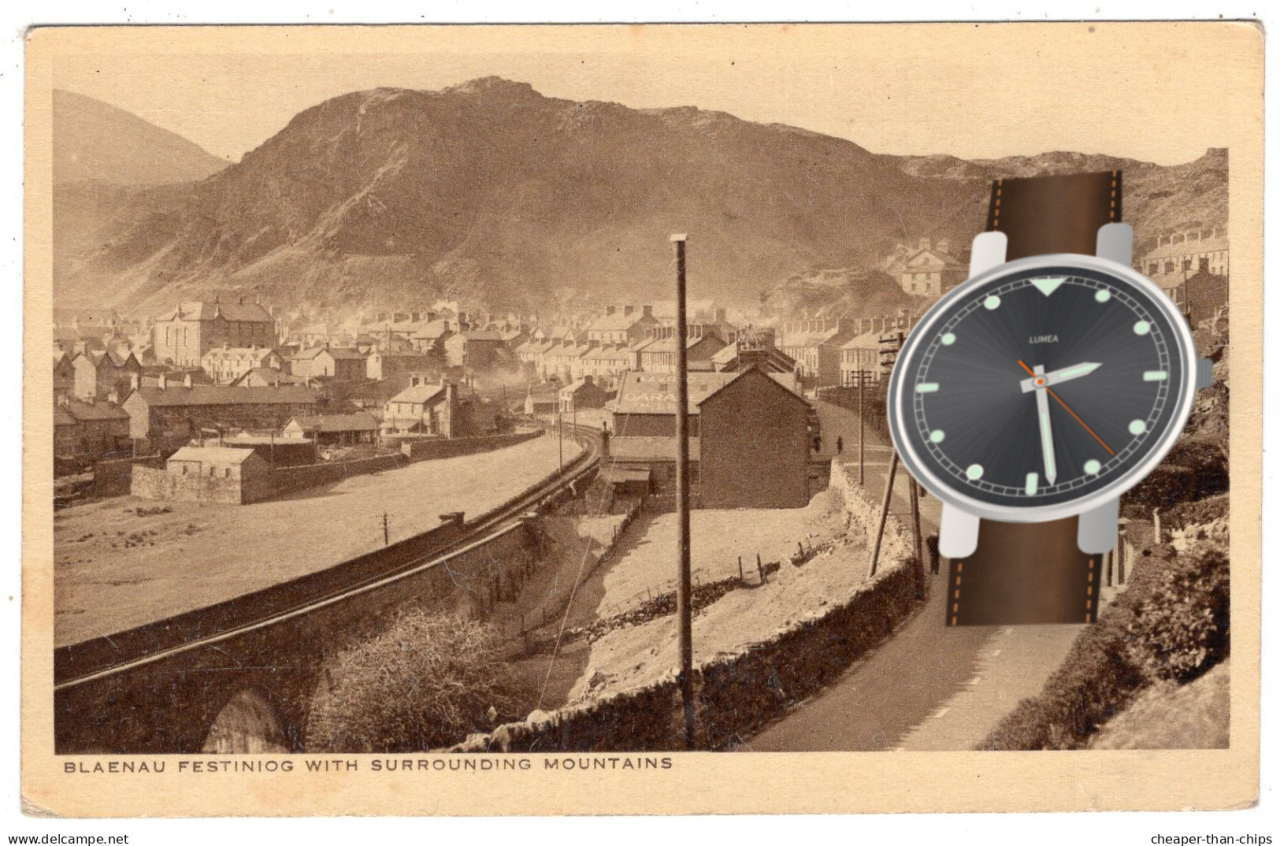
2:28:23
